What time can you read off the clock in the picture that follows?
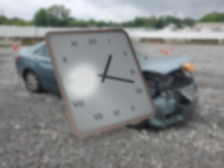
1:18
